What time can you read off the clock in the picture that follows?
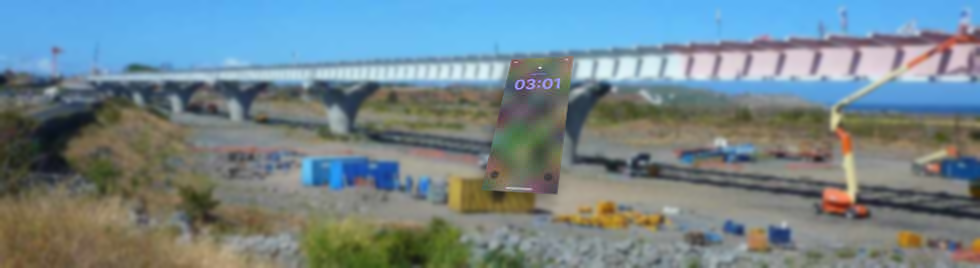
3:01
